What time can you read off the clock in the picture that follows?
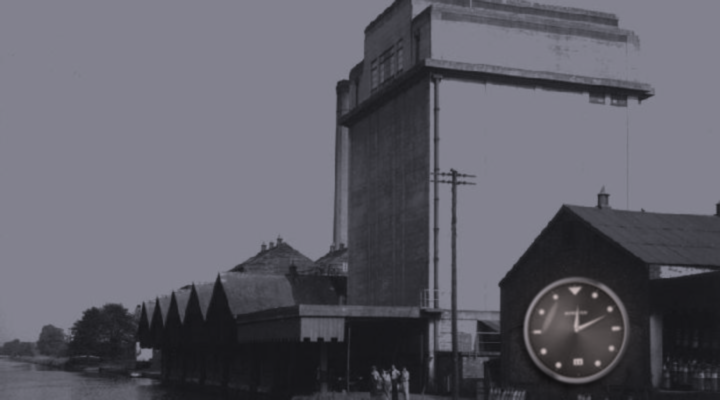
12:11
